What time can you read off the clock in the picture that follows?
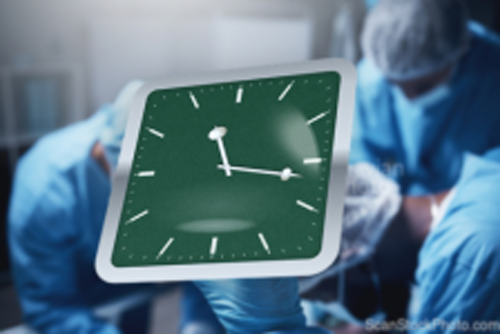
11:17
